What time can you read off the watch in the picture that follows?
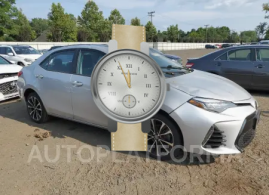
11:56
